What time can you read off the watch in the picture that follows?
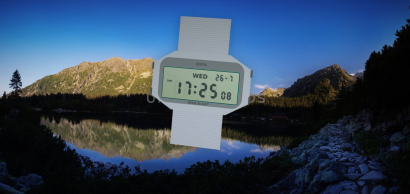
17:25:08
